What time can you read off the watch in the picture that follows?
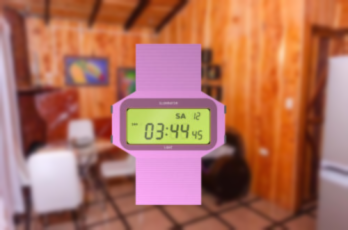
3:44:45
